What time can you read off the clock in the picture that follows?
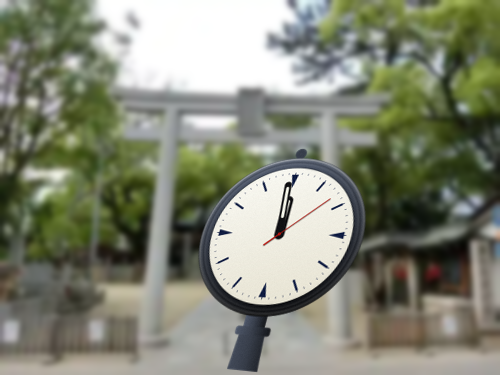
11:59:08
